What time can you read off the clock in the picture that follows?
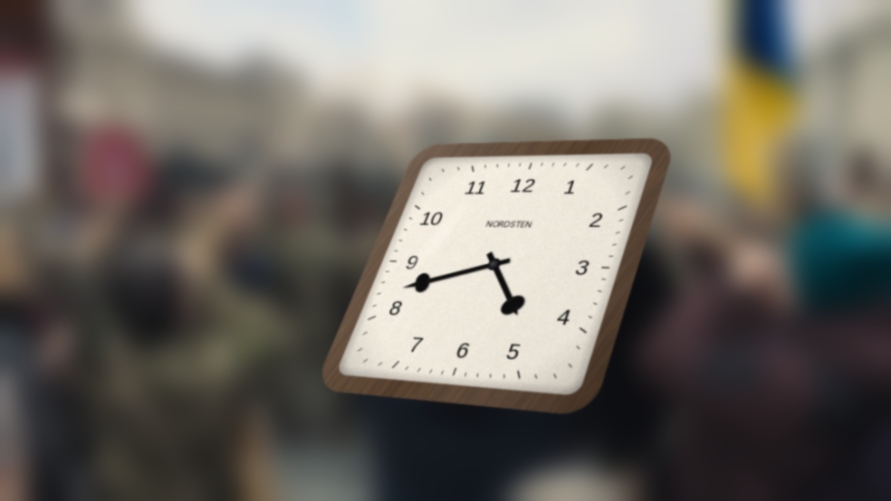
4:42
